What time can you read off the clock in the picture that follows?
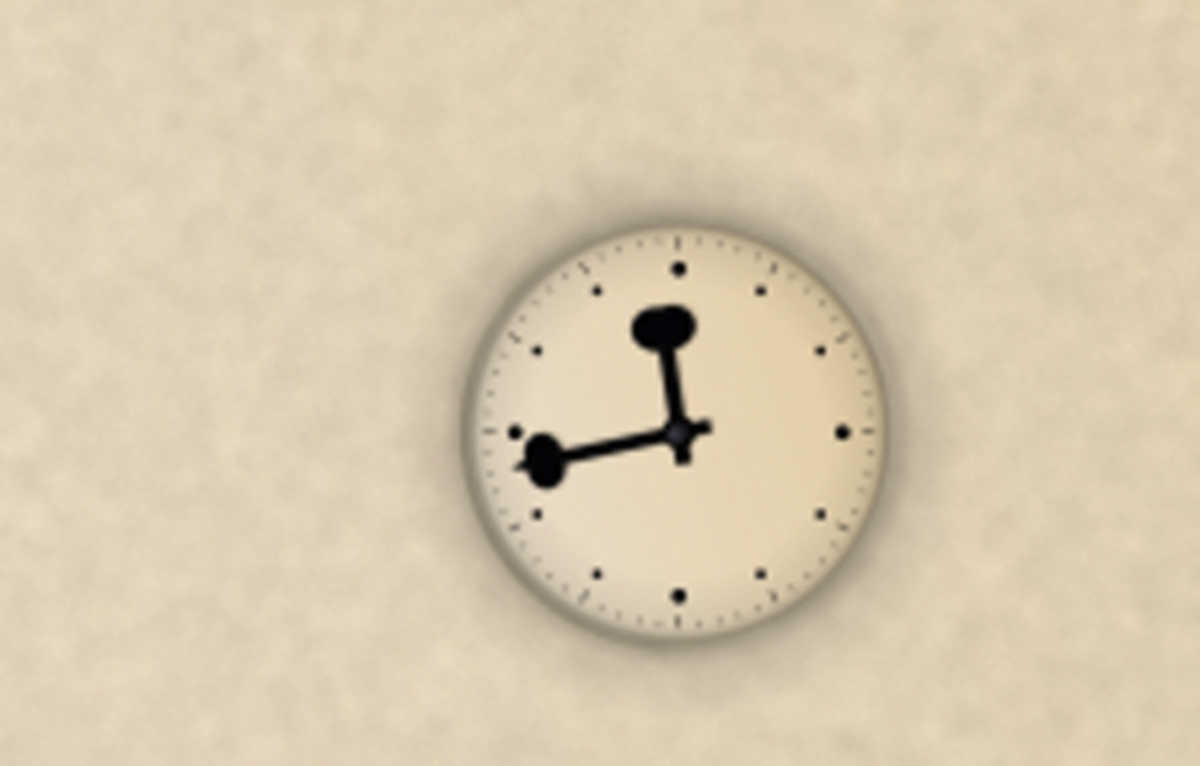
11:43
